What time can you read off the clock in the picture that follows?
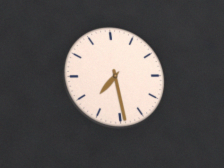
7:29
